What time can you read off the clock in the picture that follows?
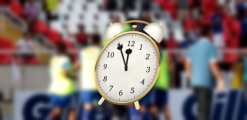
11:55
